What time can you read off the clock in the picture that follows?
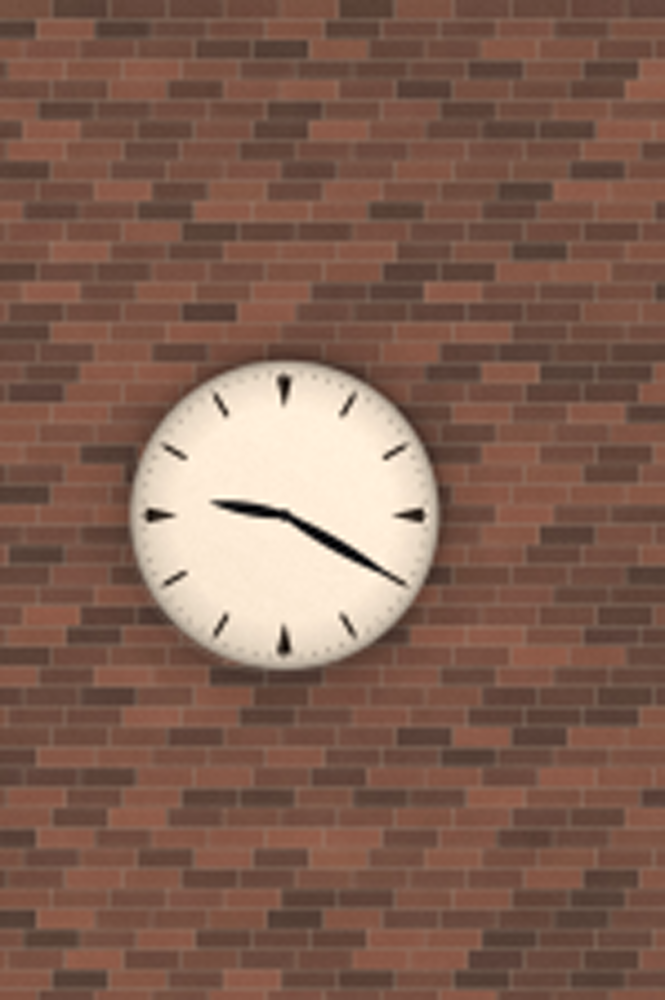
9:20
